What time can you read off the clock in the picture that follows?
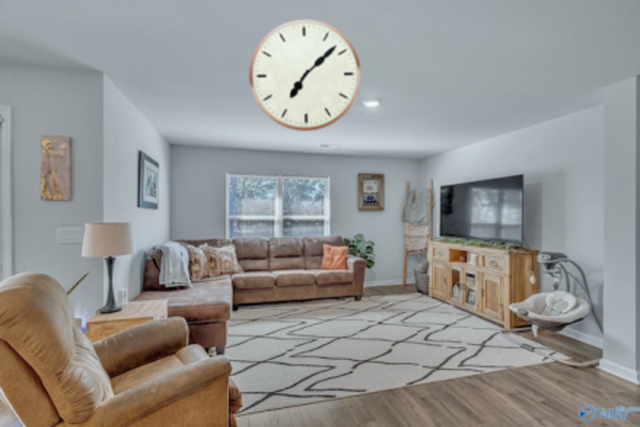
7:08
